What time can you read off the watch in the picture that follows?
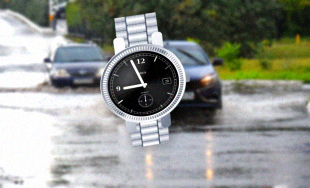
8:57
